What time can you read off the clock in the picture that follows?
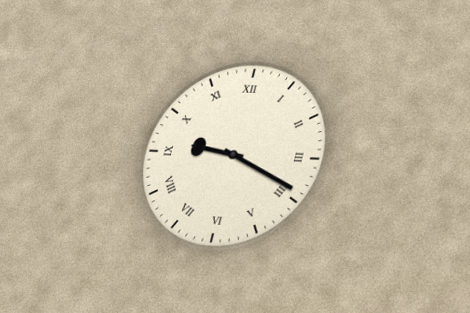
9:19
